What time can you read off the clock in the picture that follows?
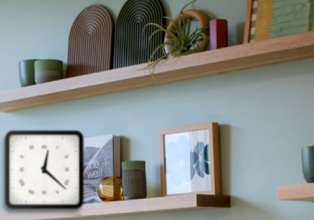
12:22
